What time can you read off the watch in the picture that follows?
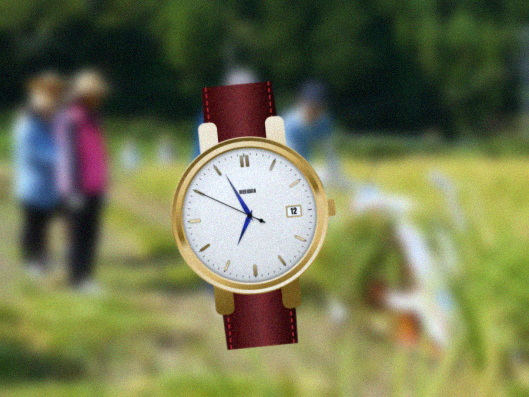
6:55:50
